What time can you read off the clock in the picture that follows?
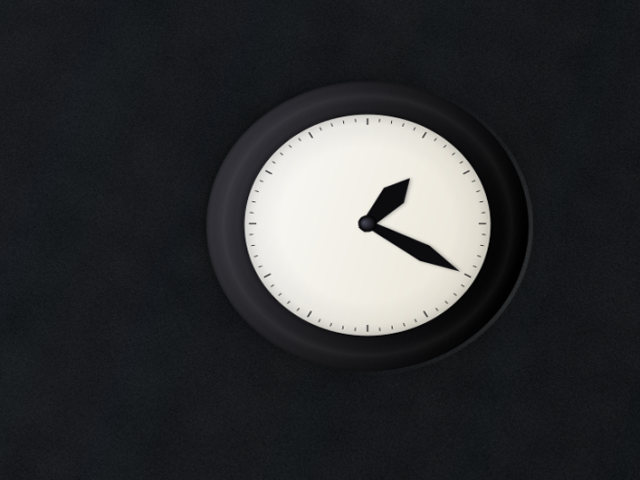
1:20
